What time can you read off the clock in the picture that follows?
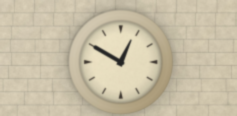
12:50
